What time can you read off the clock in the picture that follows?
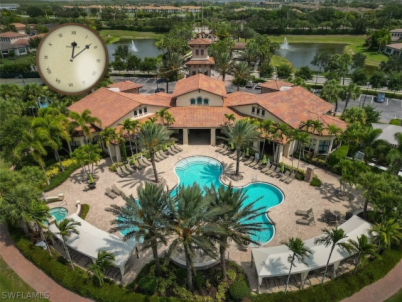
12:08
